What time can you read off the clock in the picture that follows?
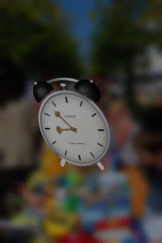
8:53
